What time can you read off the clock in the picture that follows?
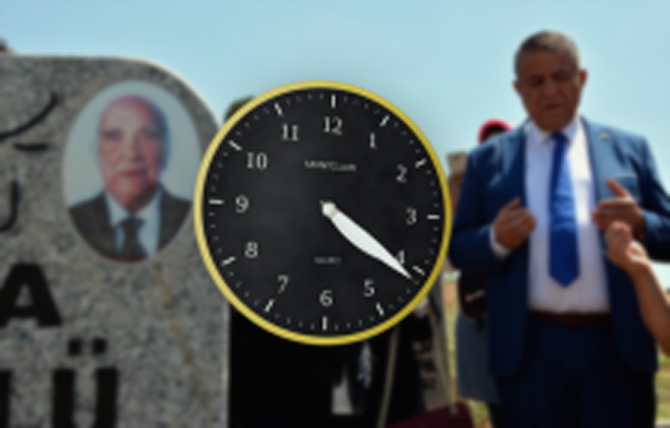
4:21
